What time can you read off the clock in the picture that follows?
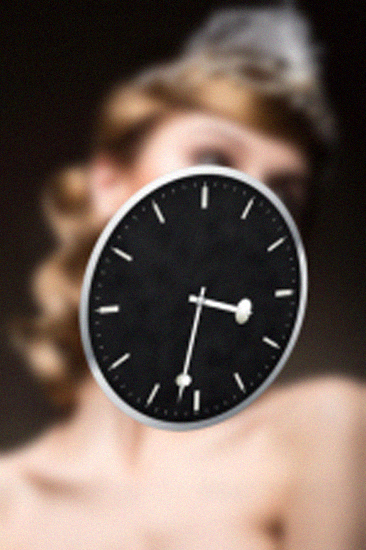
3:32
